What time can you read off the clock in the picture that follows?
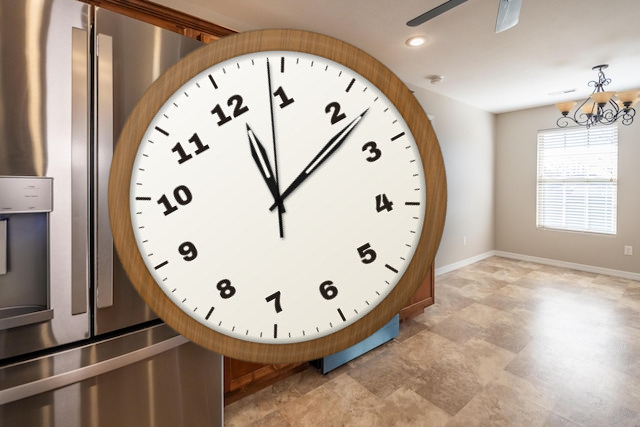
12:12:04
